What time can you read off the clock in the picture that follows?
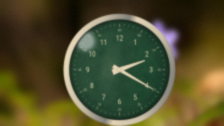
2:20
